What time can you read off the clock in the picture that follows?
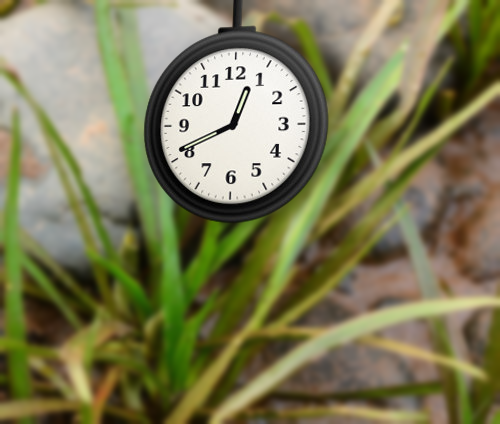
12:41
